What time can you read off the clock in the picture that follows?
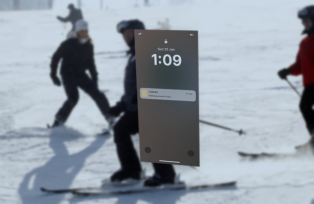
1:09
